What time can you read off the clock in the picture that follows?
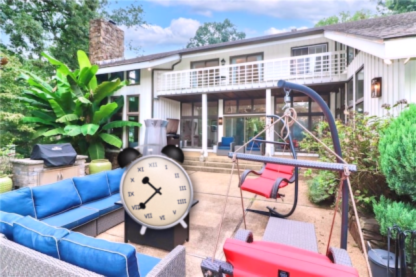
10:39
